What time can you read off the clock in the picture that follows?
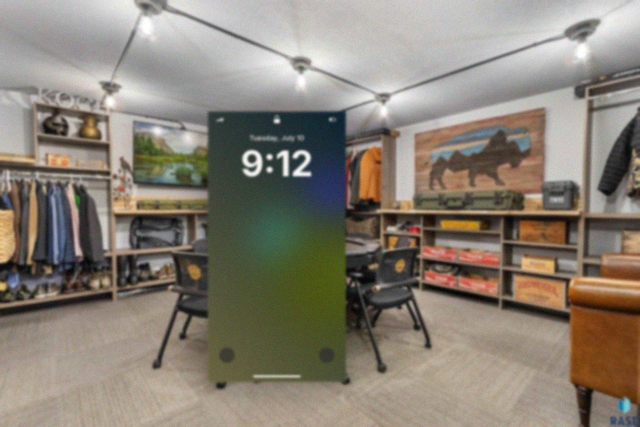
9:12
